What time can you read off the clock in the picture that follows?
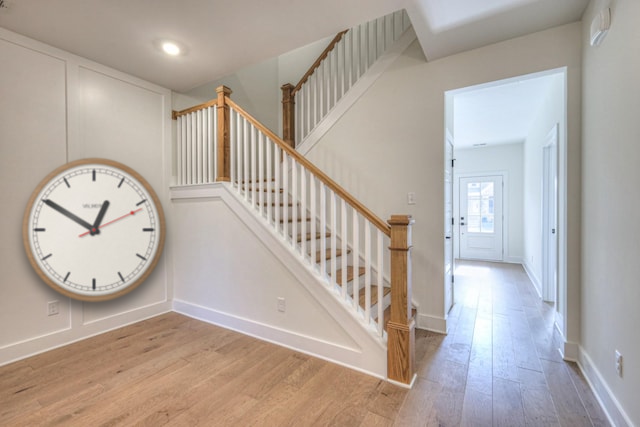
12:50:11
